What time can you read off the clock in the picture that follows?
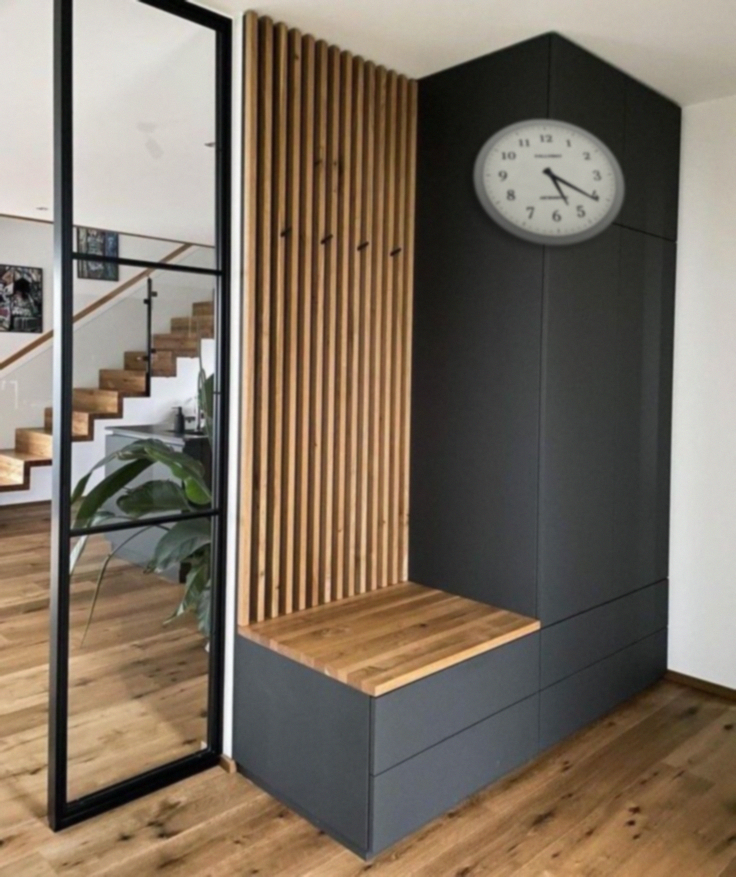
5:21
